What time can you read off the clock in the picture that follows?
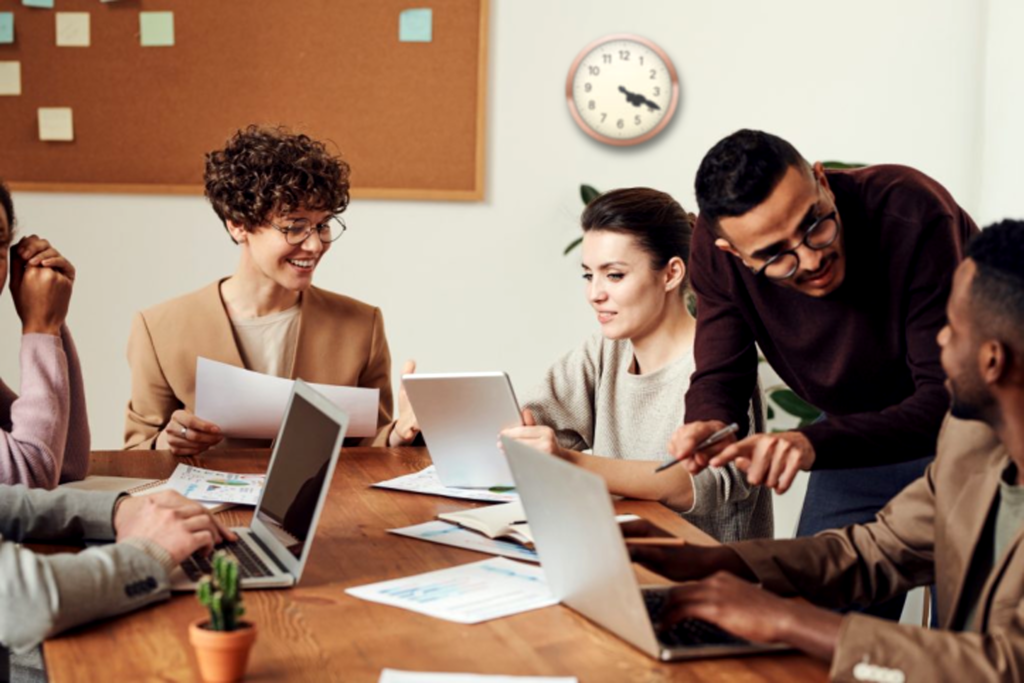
4:19
